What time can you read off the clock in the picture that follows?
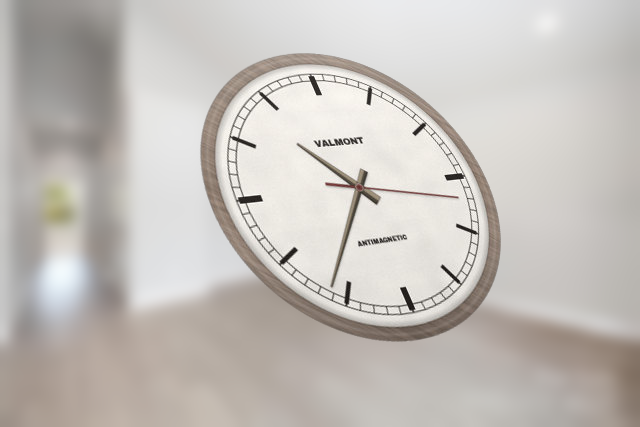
10:36:17
